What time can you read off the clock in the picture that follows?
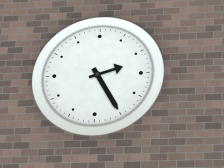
2:25
